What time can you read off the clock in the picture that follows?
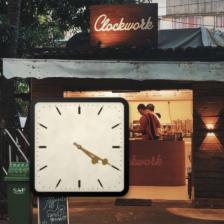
4:20
